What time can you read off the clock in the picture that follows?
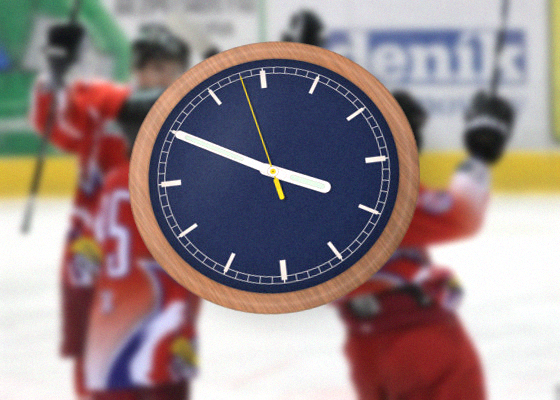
3:49:58
